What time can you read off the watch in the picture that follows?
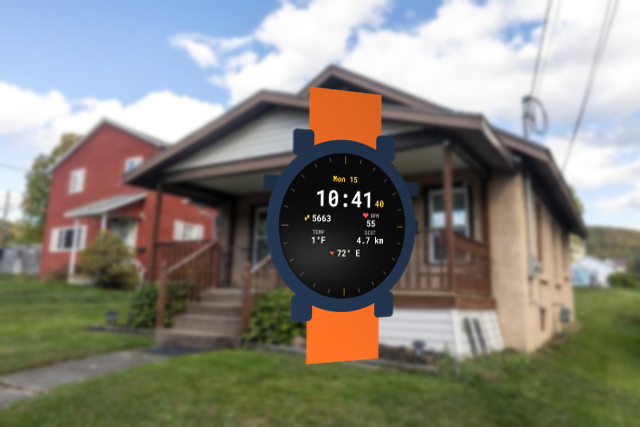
10:41:40
